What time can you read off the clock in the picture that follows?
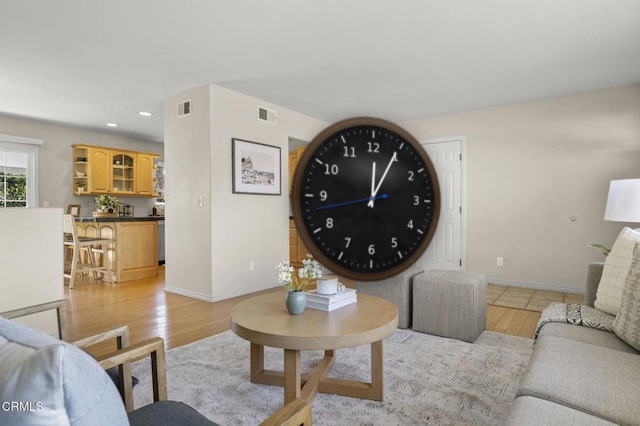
12:04:43
